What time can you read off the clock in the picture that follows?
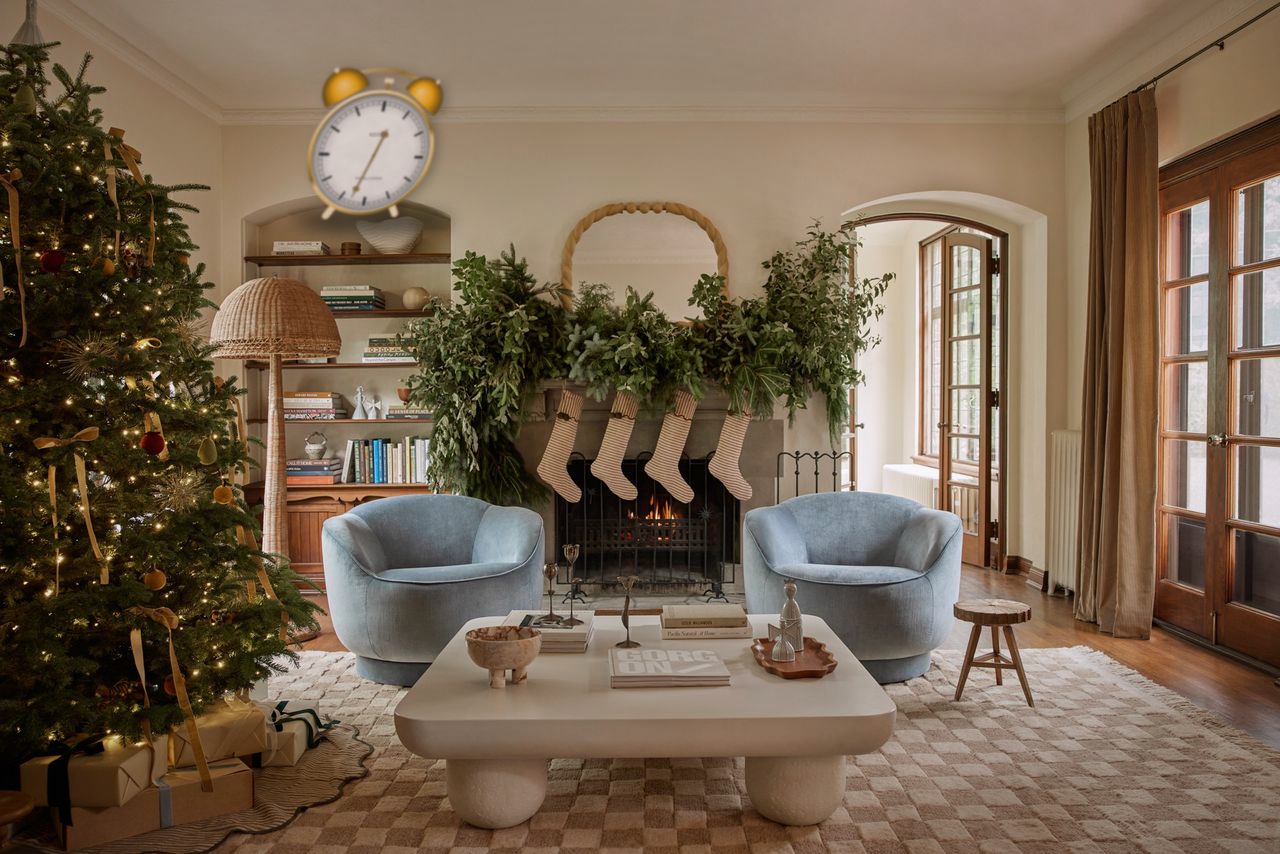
12:33
